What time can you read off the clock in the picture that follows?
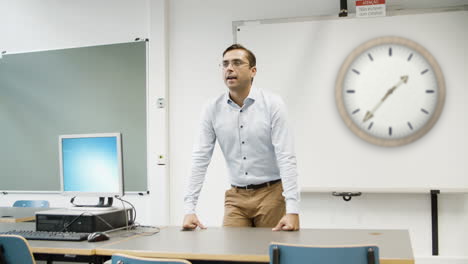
1:37
